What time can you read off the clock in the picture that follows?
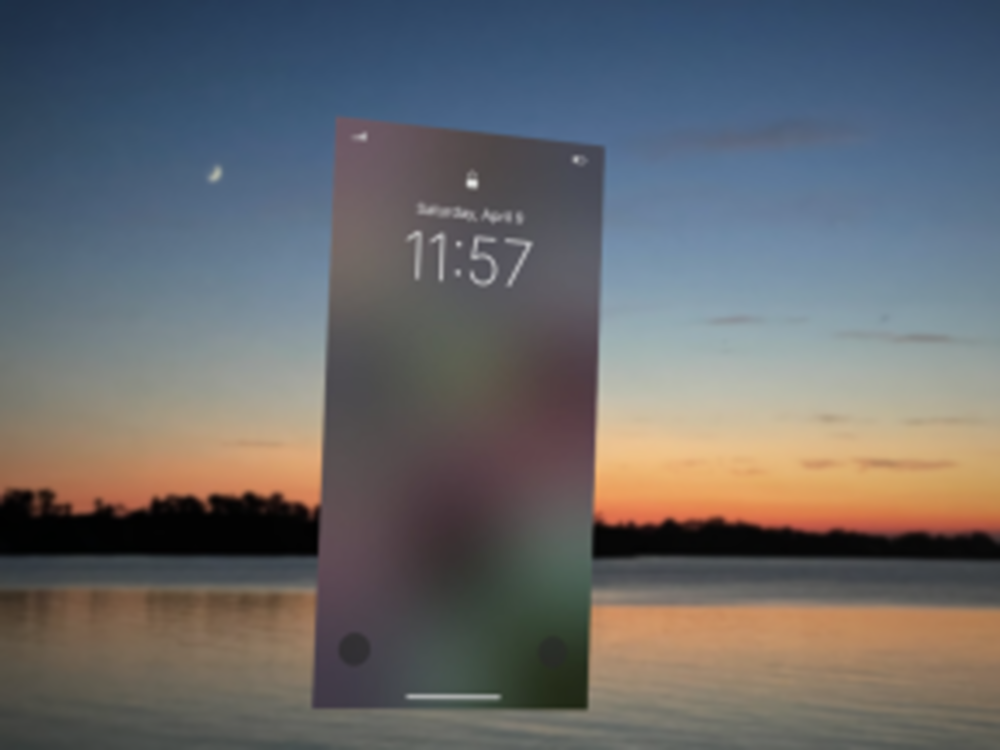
11:57
